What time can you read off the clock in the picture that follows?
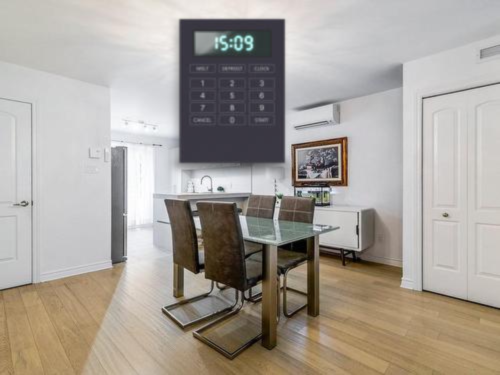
15:09
